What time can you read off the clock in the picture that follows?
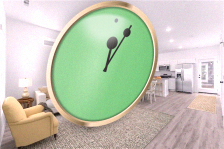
12:04
